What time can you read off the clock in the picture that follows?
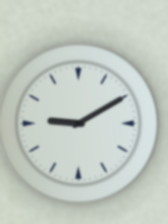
9:10
